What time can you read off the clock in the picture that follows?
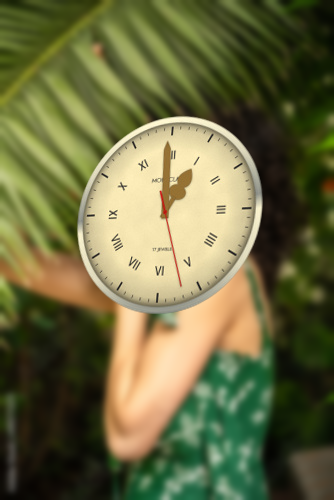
12:59:27
